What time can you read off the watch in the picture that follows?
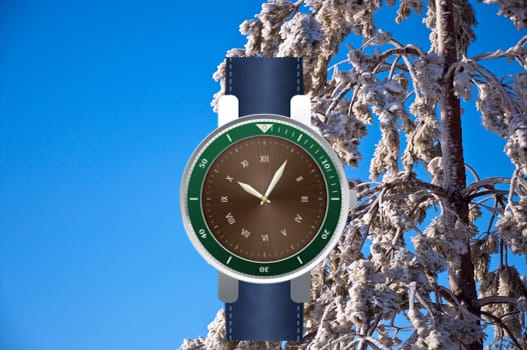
10:05
